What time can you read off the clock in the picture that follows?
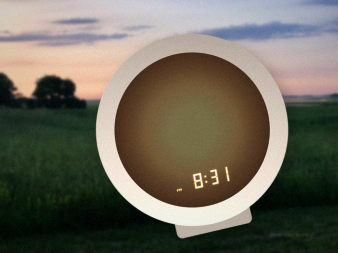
8:31
